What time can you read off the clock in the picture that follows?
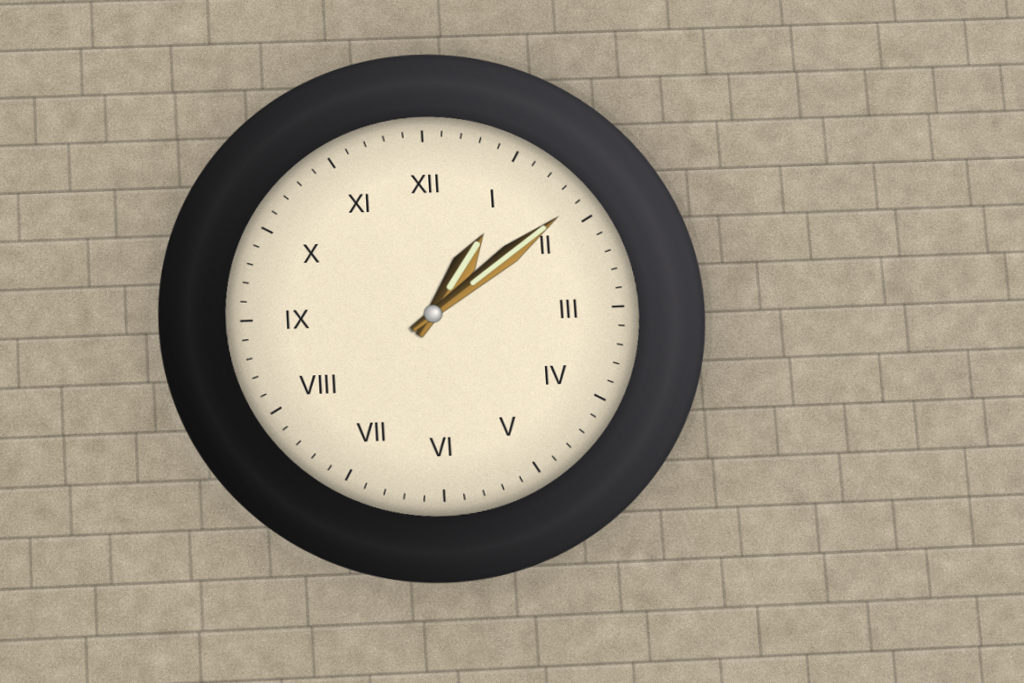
1:09
